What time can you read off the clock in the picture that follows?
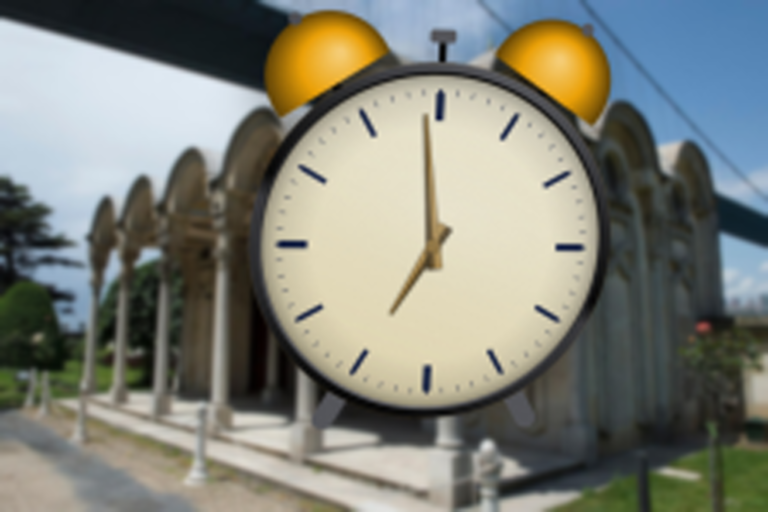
6:59
